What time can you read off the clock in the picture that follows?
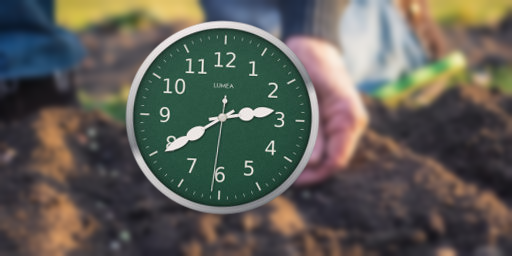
2:39:31
